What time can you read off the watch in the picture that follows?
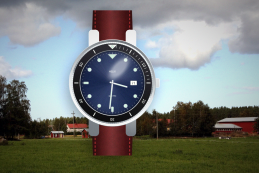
3:31
